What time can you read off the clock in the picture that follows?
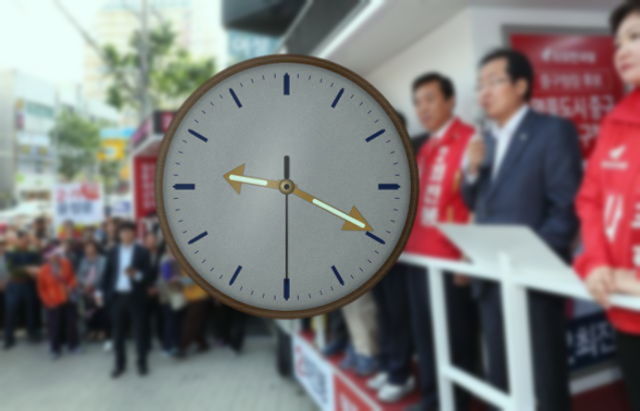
9:19:30
